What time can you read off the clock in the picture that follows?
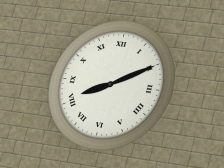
8:10
